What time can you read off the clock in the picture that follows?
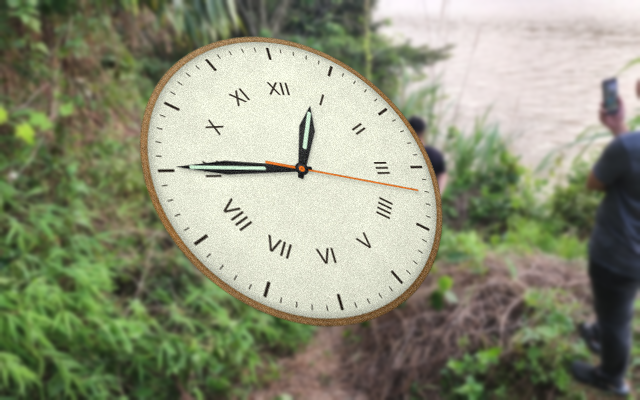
12:45:17
